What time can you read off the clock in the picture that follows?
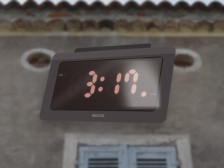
3:17
